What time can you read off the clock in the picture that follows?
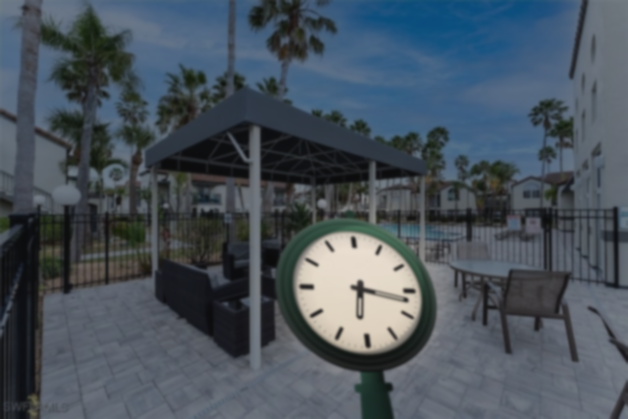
6:17
